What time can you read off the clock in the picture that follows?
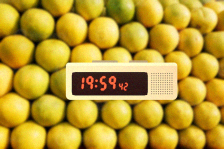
19:59:42
